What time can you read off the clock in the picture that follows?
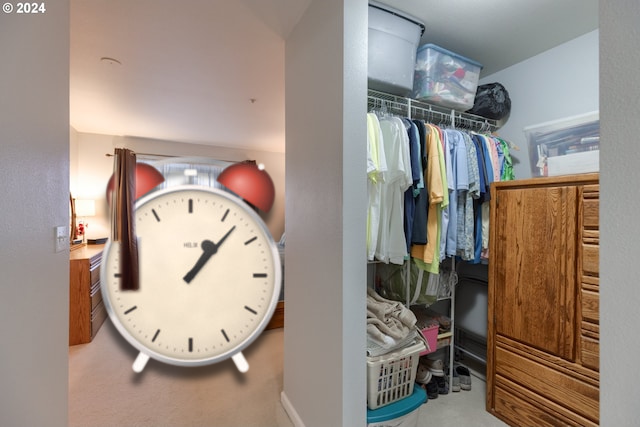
1:07
